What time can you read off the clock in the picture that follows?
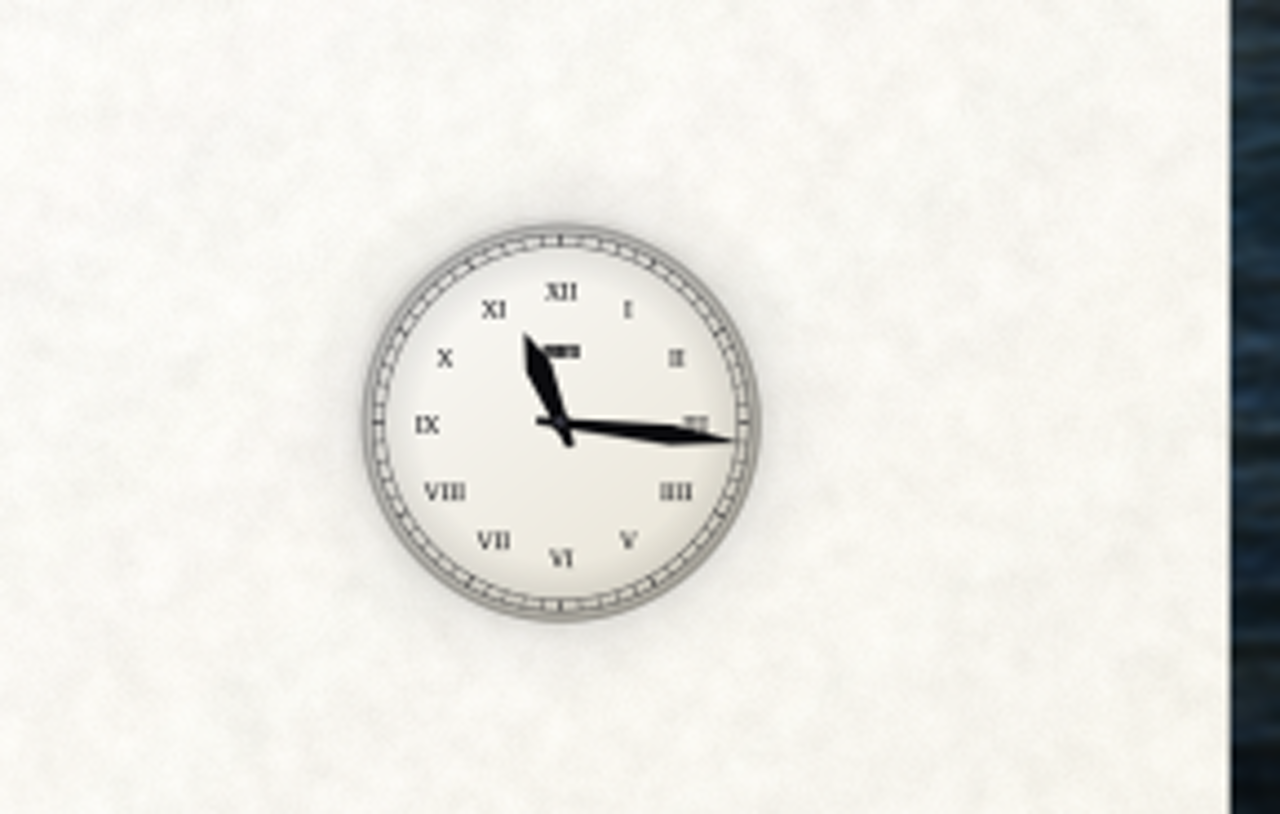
11:16
